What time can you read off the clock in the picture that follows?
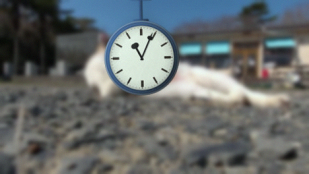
11:04
